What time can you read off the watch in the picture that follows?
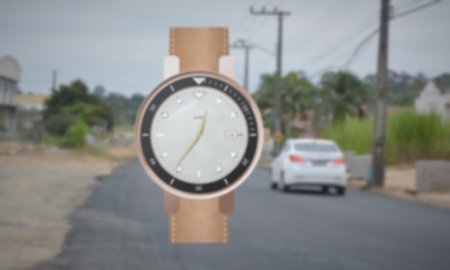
12:36
